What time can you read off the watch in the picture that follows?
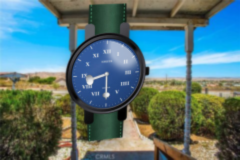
8:30
